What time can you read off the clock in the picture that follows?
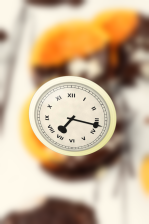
7:17
